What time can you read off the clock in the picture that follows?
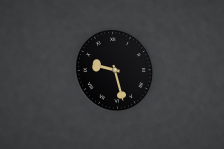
9:28
